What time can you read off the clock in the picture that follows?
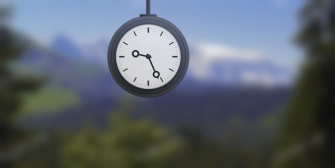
9:26
